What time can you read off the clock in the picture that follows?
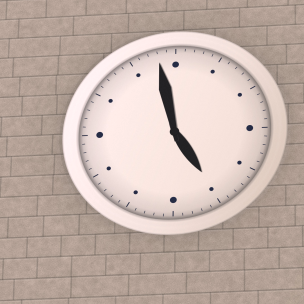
4:58
